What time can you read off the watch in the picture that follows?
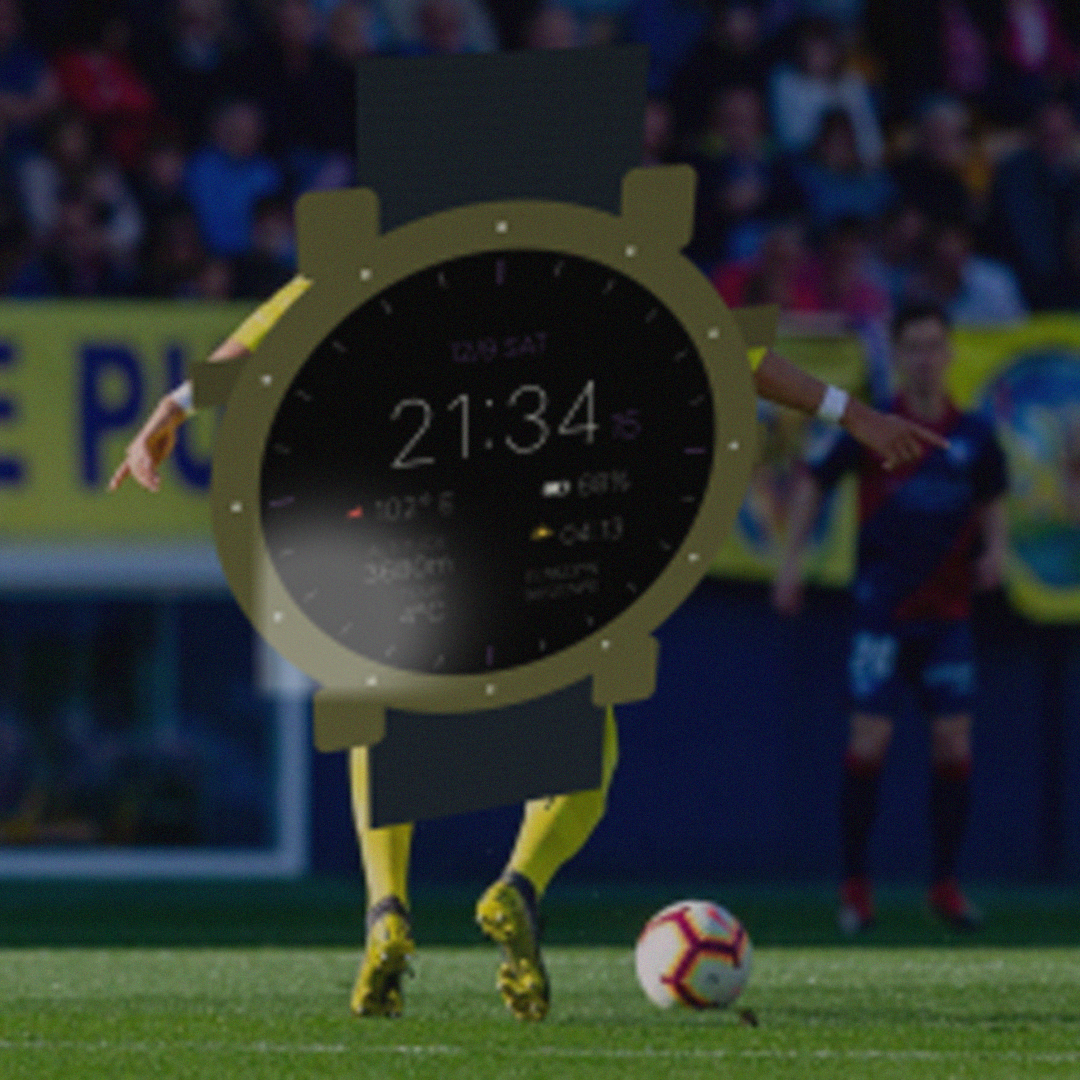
21:34:15
